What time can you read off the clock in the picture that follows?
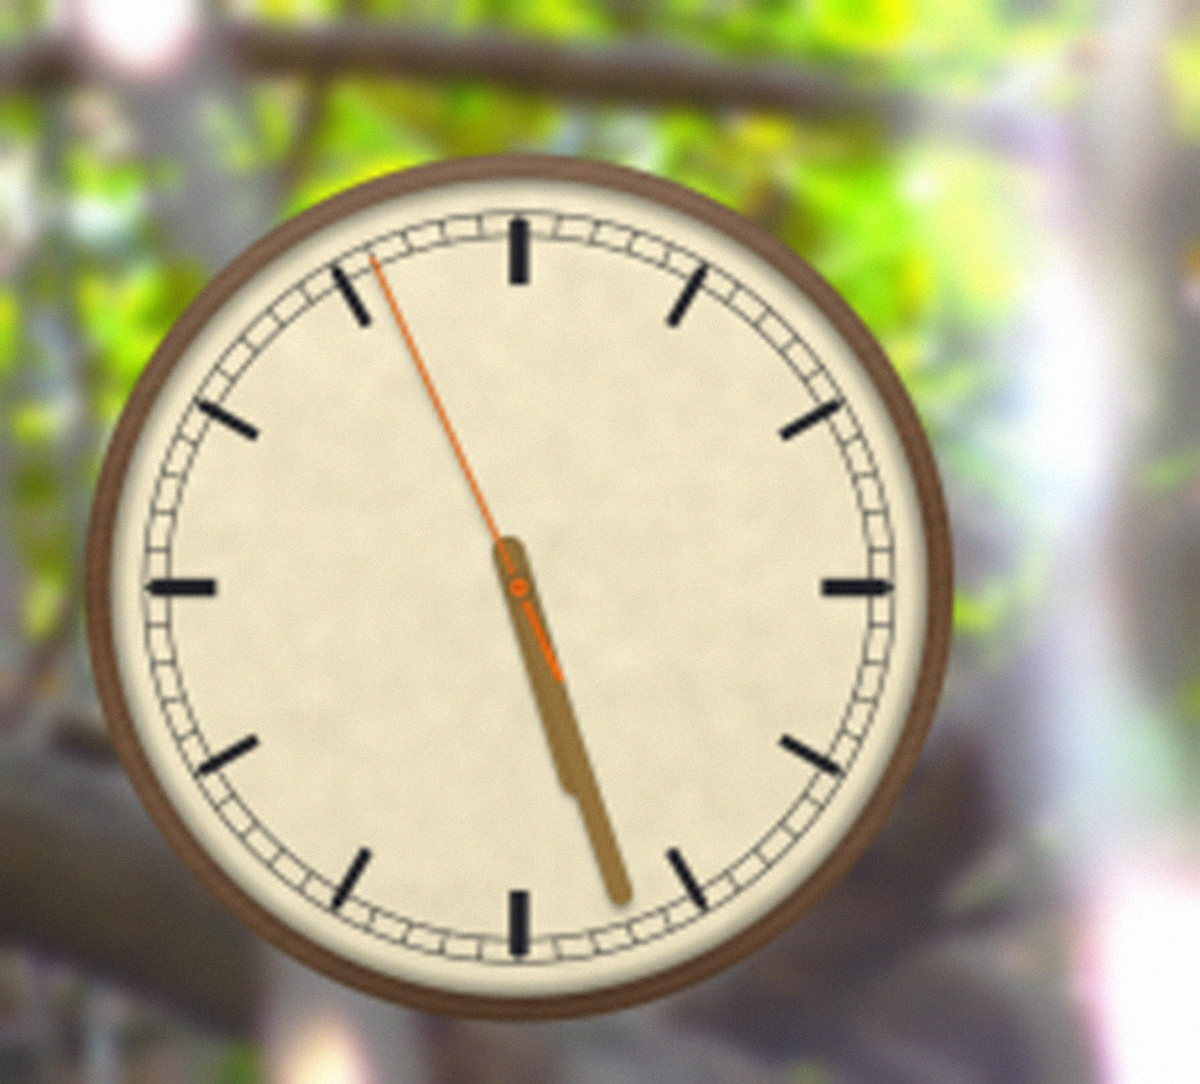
5:26:56
